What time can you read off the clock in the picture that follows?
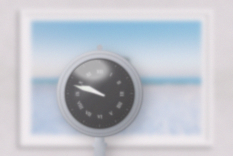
9:48
